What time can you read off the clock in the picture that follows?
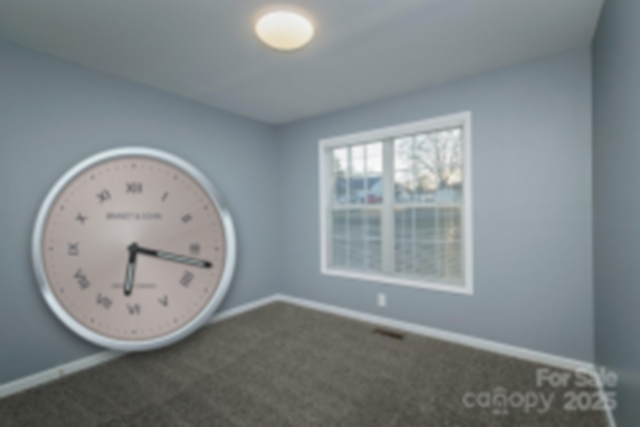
6:17
